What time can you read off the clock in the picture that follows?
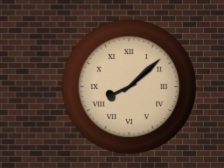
8:08
